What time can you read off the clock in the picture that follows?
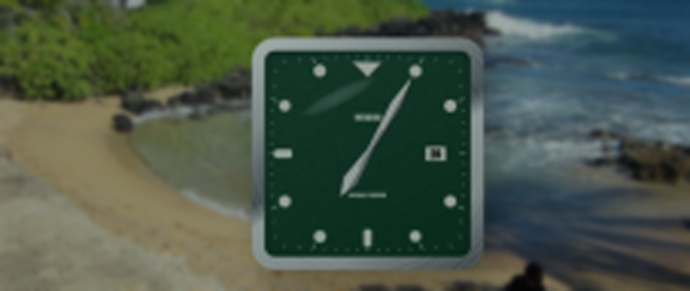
7:05
